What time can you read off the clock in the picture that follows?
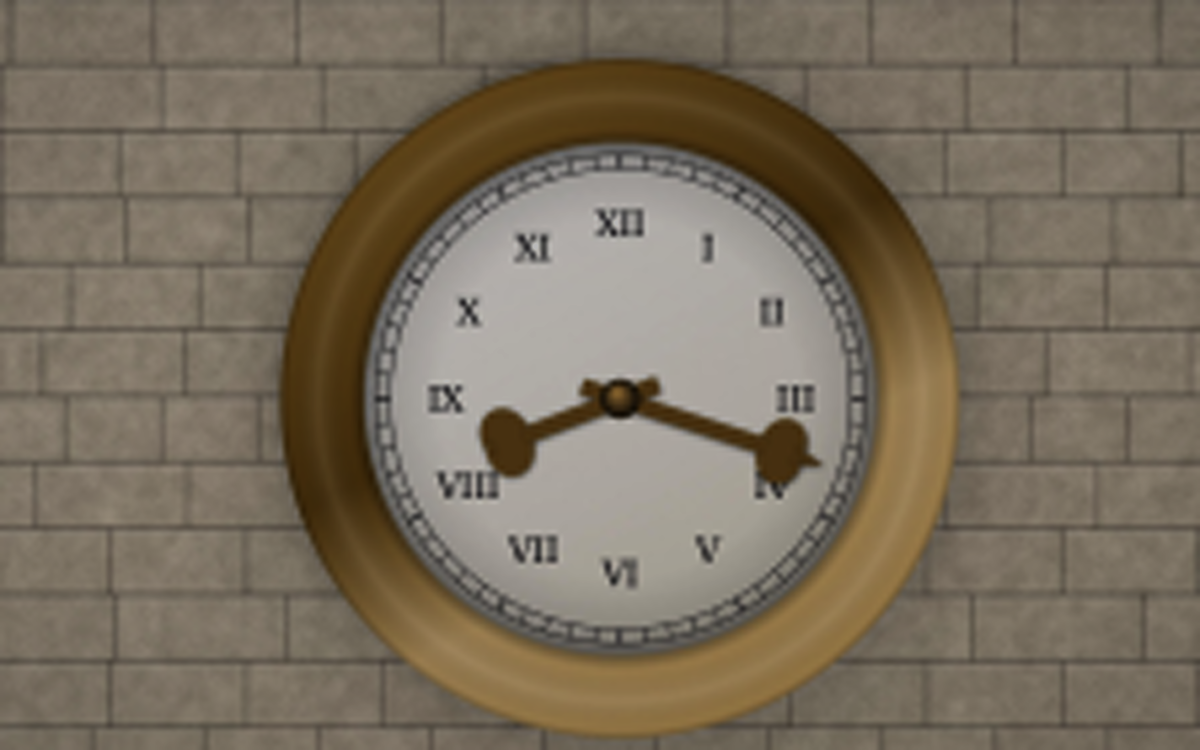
8:18
